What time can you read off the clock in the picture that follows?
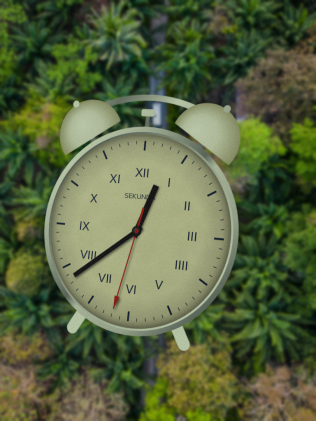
12:38:32
